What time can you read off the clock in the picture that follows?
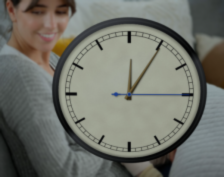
12:05:15
